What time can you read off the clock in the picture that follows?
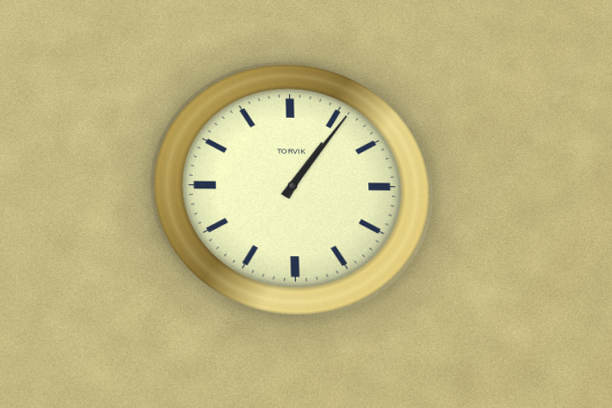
1:06
